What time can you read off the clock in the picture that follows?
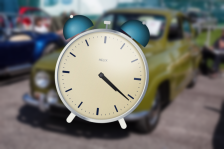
4:21
